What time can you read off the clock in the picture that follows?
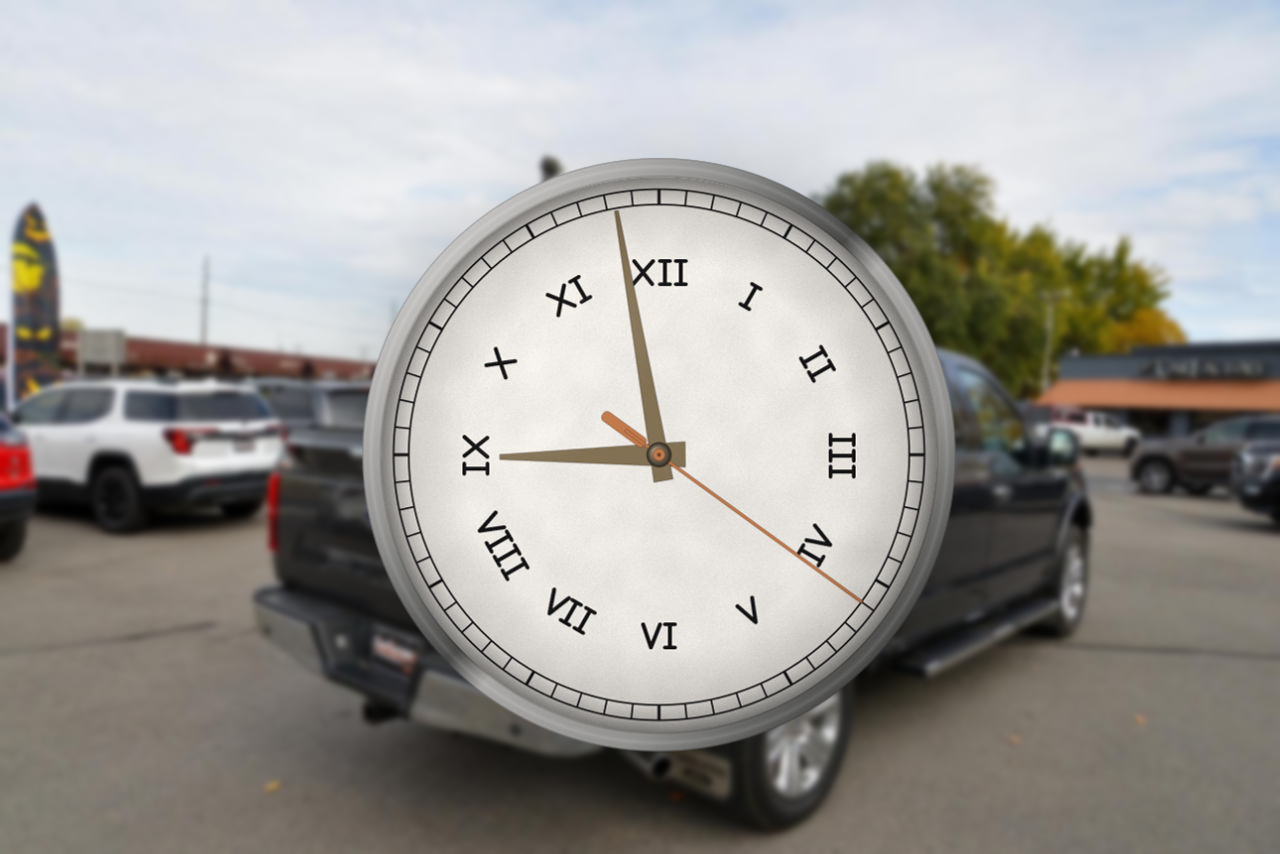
8:58:21
